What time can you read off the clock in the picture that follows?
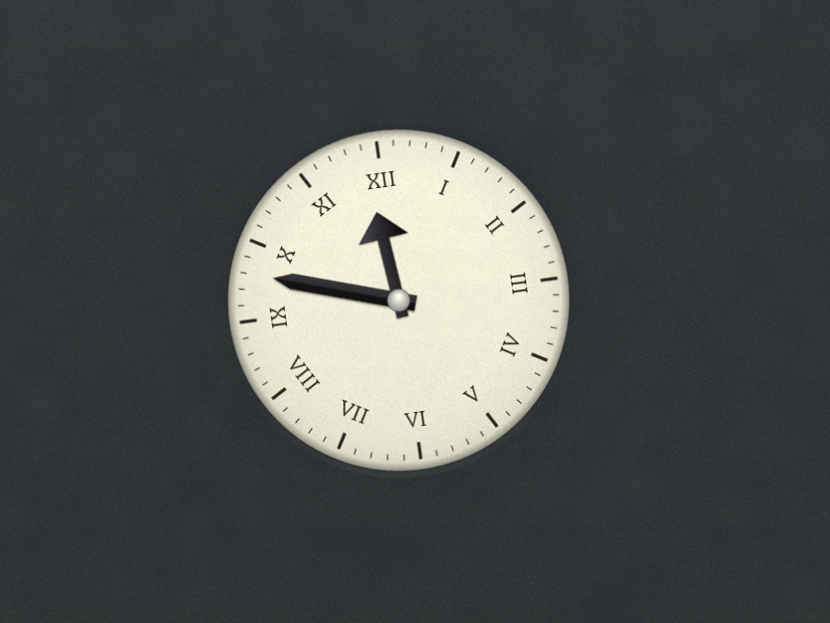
11:48
